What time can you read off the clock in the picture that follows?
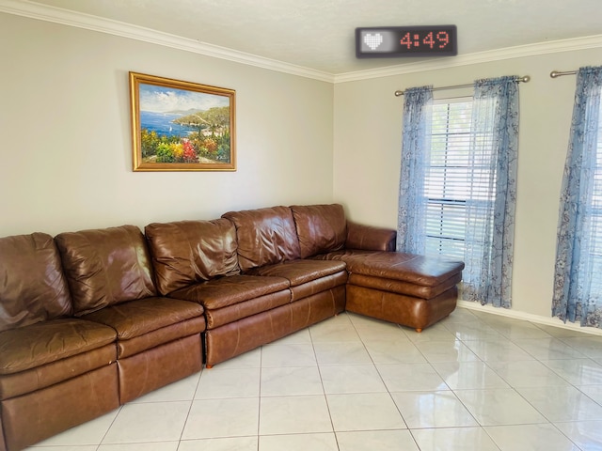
4:49
